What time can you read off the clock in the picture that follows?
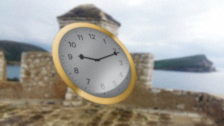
9:11
